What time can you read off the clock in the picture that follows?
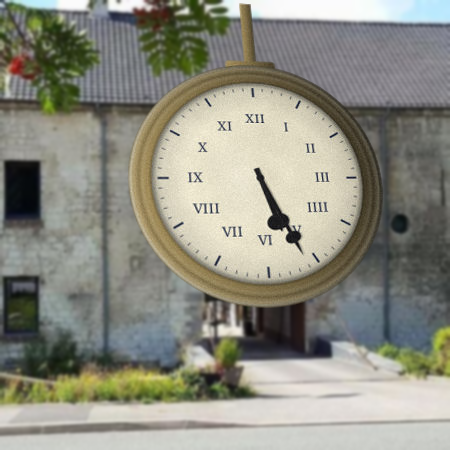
5:26
